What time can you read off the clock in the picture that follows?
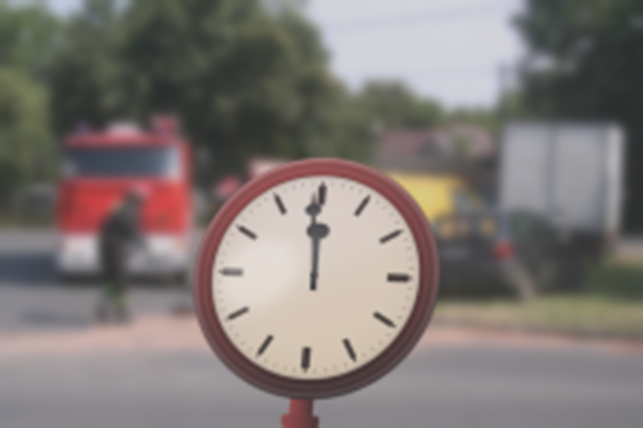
11:59
